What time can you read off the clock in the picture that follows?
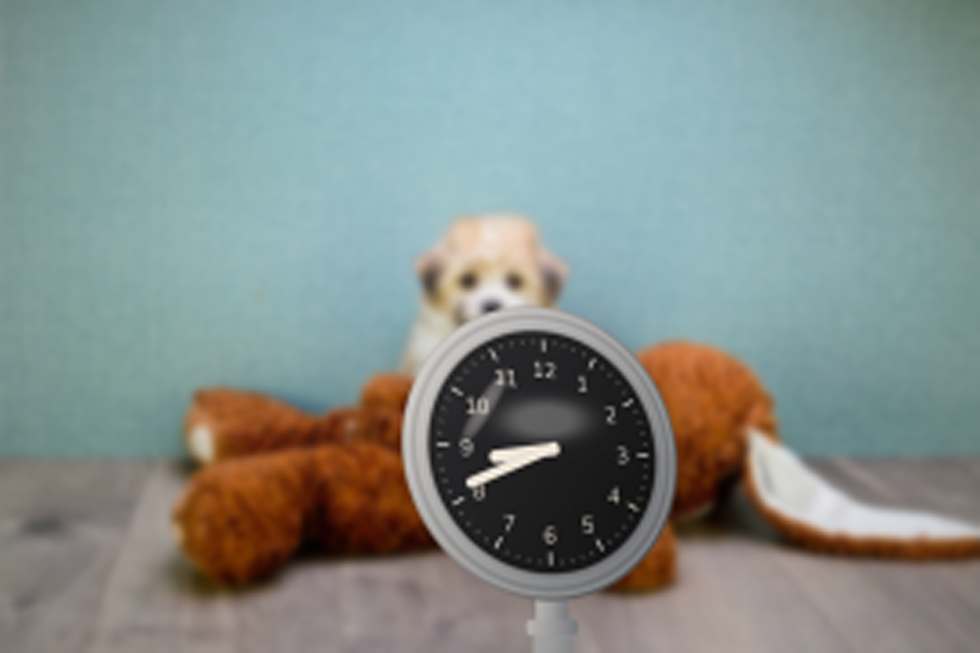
8:41
